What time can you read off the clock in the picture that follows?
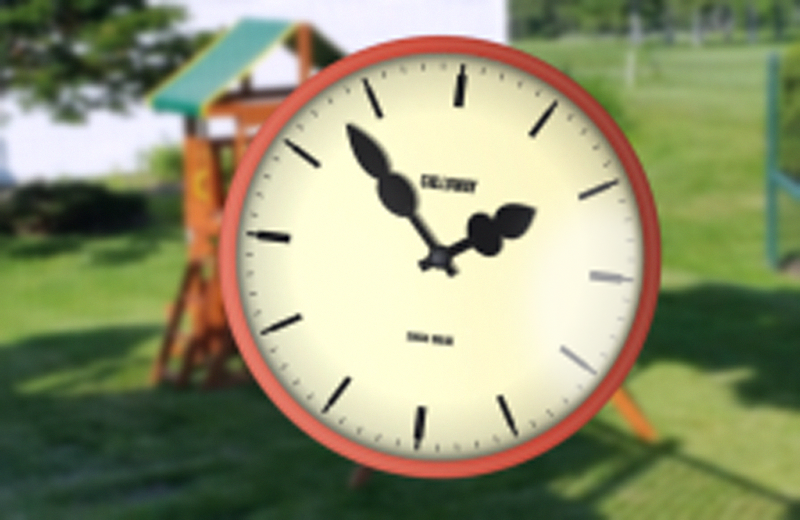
1:53
